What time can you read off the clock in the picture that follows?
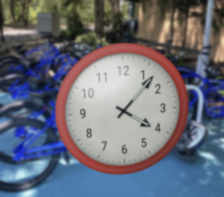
4:07
